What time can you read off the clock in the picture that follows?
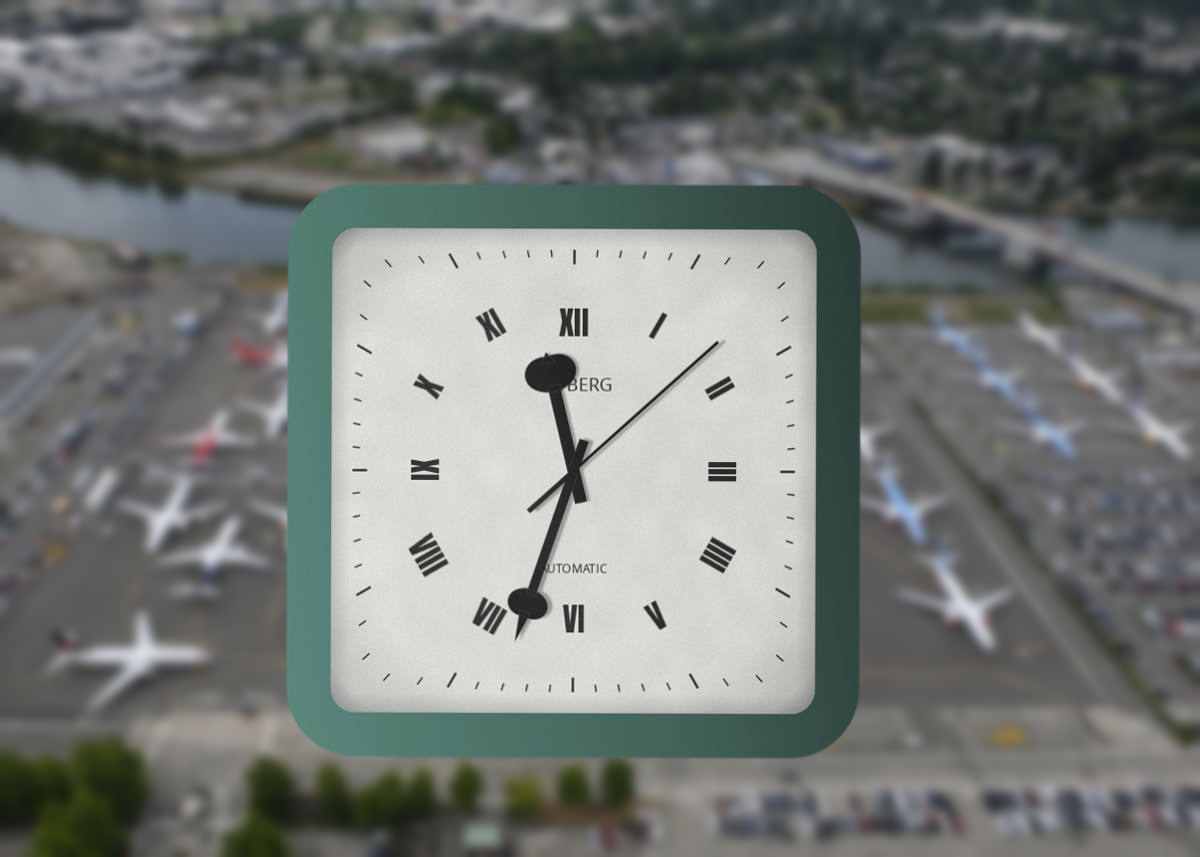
11:33:08
